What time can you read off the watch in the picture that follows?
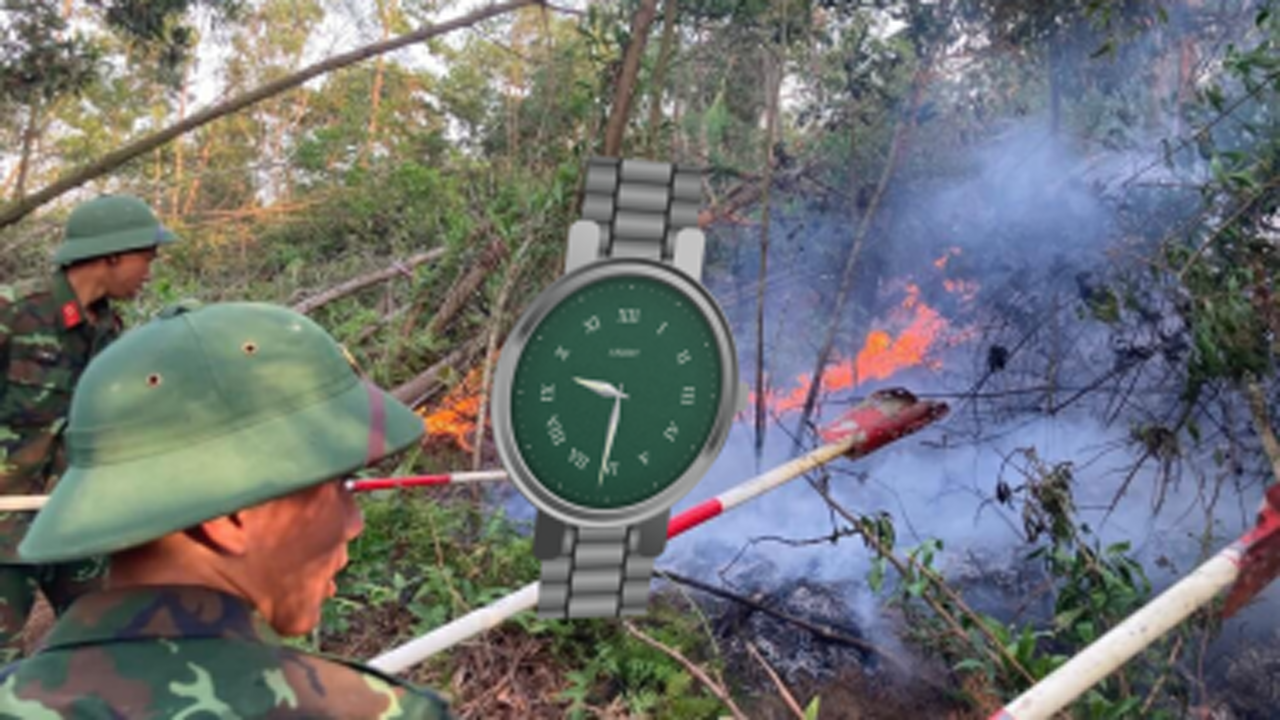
9:31
